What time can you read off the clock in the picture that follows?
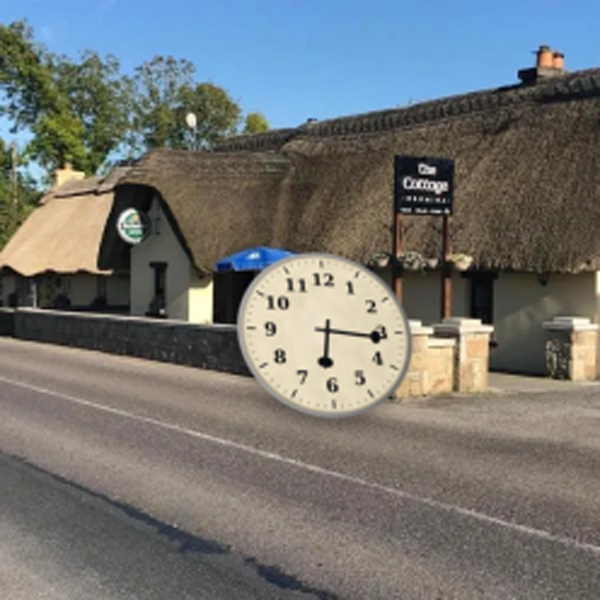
6:16
